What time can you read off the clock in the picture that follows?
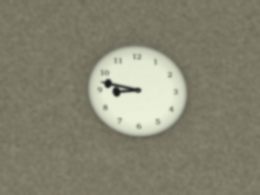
8:47
